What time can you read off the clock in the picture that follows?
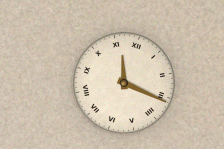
11:16
